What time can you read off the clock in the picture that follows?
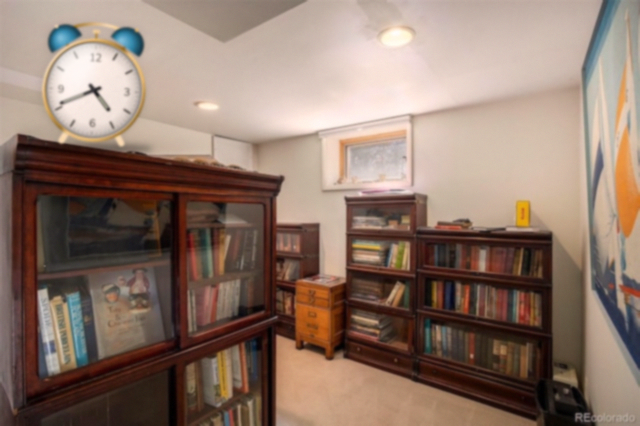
4:41
